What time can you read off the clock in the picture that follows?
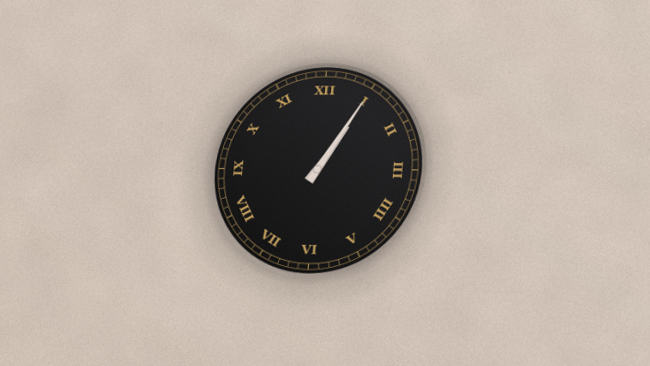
1:05
